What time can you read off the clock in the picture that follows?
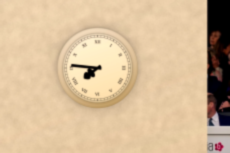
7:46
